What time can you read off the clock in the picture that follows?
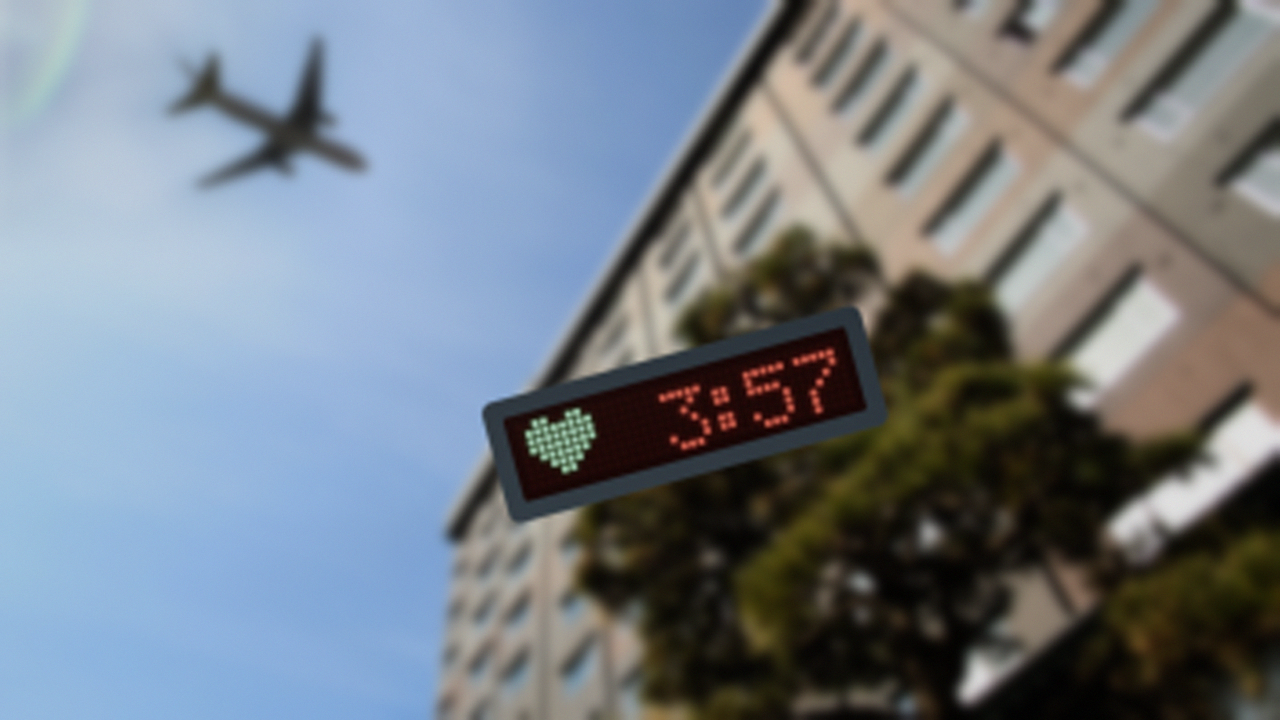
3:57
